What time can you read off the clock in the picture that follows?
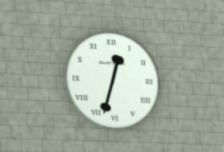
12:33
